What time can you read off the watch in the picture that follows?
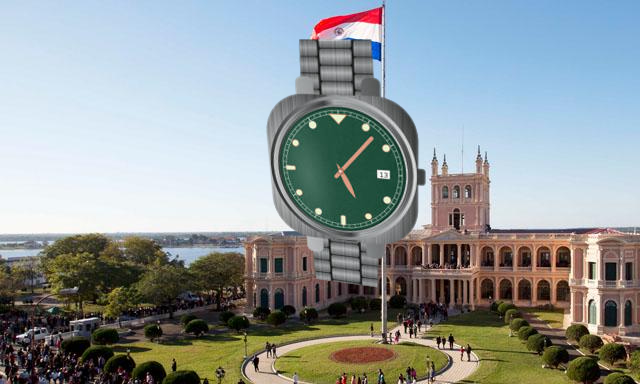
5:07
